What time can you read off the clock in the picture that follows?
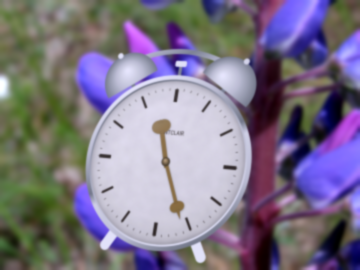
11:26
